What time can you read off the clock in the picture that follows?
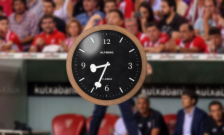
8:34
